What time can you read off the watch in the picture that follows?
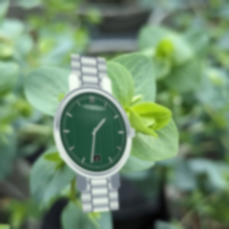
1:32
